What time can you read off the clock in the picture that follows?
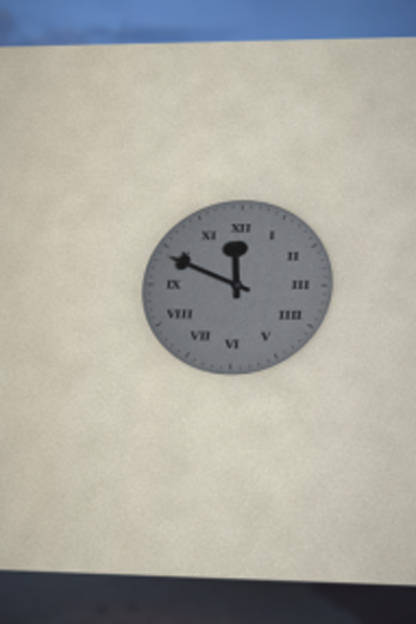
11:49
